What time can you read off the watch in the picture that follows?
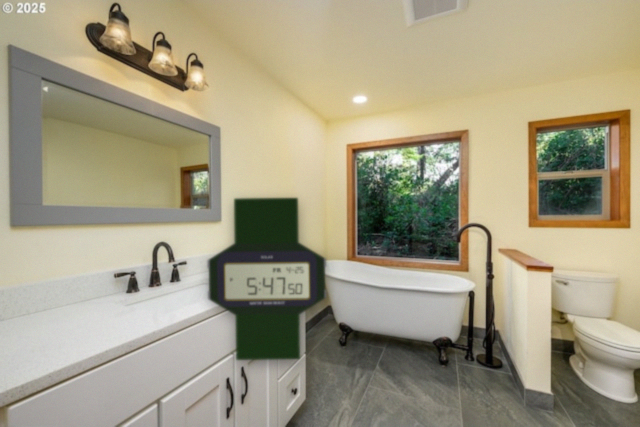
5:47:50
